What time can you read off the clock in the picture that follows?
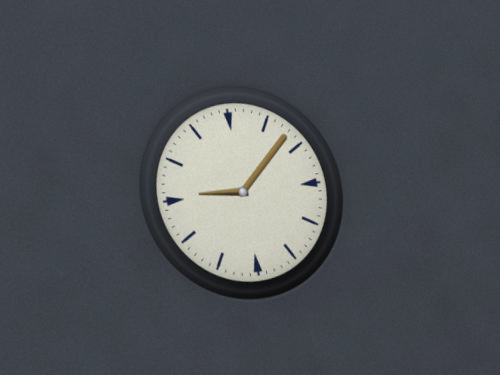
9:08
